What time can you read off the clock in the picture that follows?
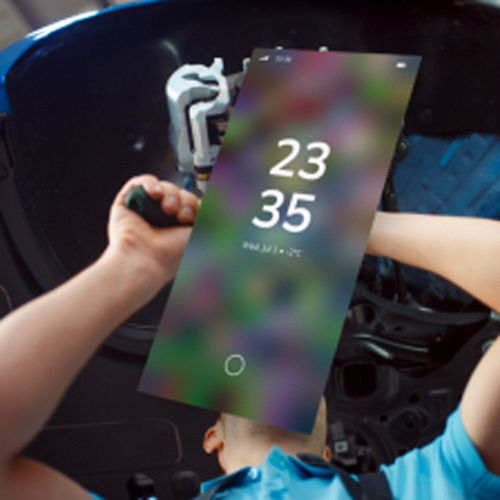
23:35
